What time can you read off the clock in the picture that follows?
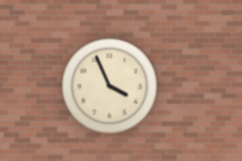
3:56
